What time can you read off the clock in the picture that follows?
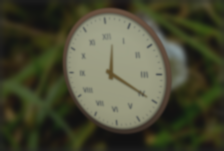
12:20
